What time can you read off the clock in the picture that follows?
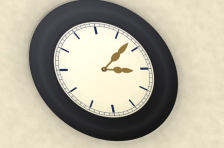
3:08
